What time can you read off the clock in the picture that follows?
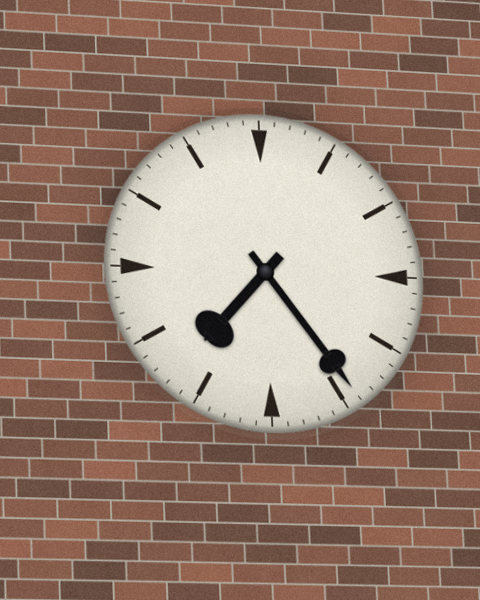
7:24
